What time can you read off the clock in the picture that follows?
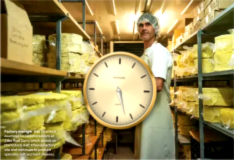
5:27
